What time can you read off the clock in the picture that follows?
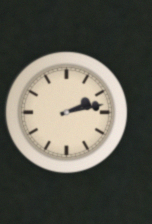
2:13
